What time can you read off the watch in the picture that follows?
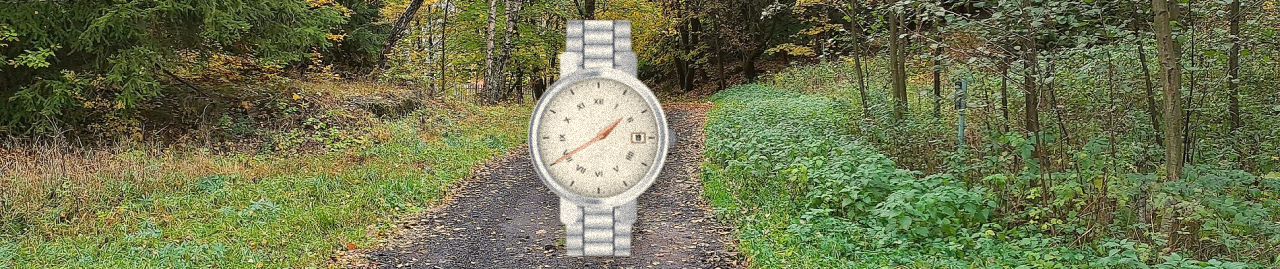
1:40
